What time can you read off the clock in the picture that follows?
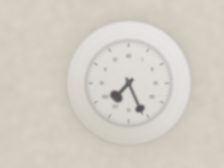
7:26
